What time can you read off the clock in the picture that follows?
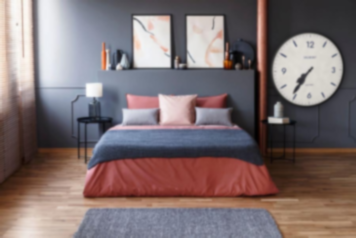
7:36
